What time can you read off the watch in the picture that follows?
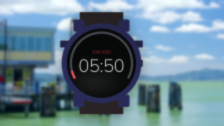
5:50
